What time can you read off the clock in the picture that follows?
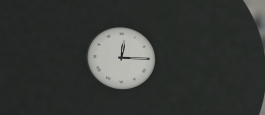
12:15
